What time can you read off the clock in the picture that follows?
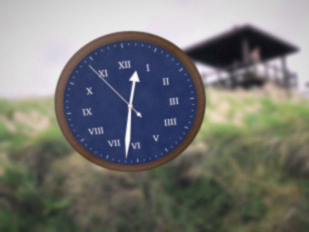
12:31:54
